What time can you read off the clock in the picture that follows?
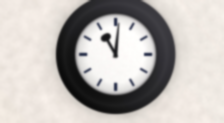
11:01
